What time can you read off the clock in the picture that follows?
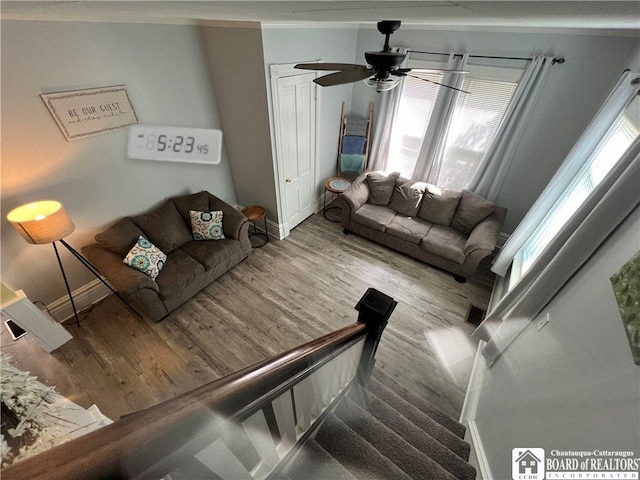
5:23
